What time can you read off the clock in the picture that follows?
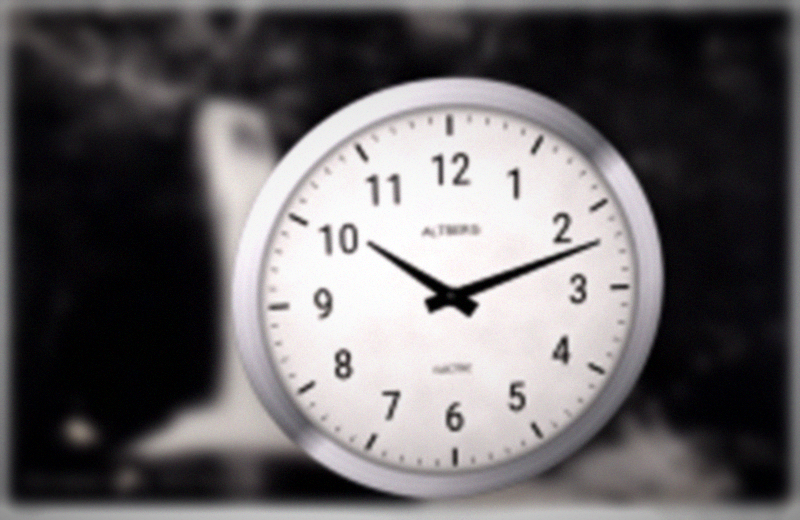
10:12
